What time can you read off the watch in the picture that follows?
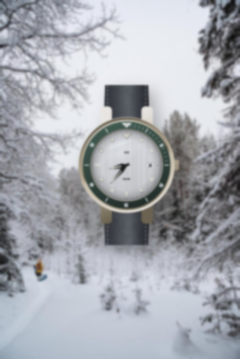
8:37
